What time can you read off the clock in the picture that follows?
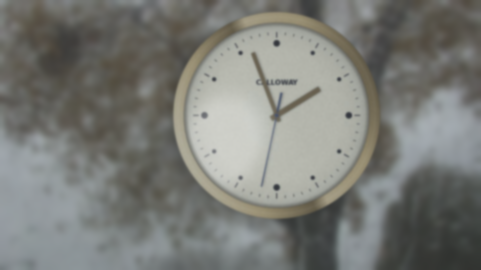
1:56:32
